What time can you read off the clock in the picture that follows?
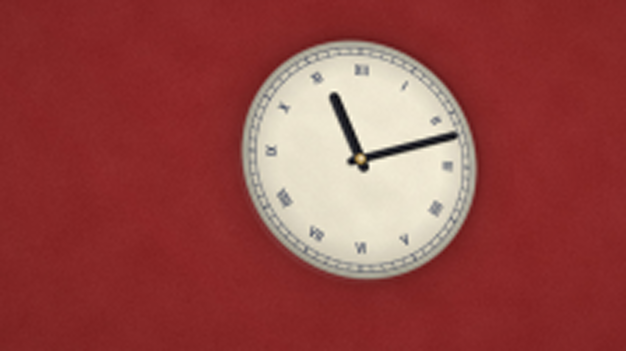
11:12
